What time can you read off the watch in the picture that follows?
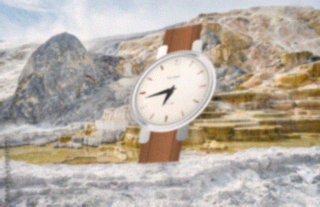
6:43
